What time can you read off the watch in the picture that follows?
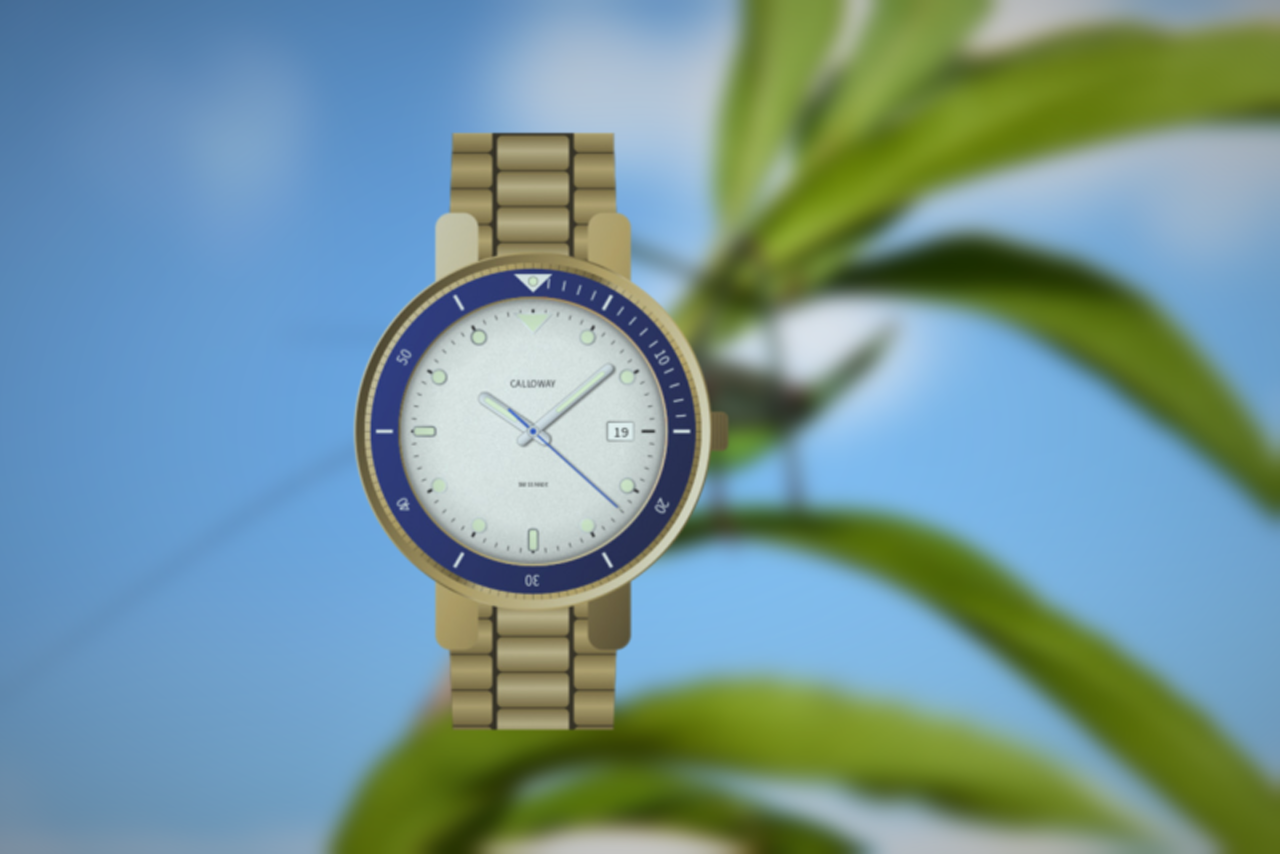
10:08:22
